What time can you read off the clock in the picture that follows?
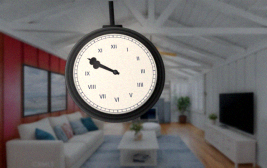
9:50
